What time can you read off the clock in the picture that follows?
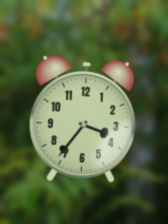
3:36
